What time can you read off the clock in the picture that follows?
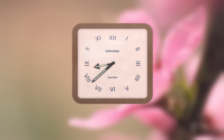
8:38
